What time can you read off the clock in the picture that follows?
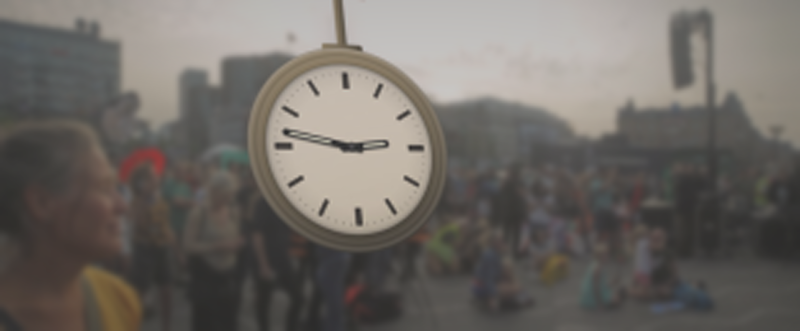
2:47
